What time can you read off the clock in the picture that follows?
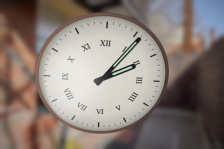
2:06
